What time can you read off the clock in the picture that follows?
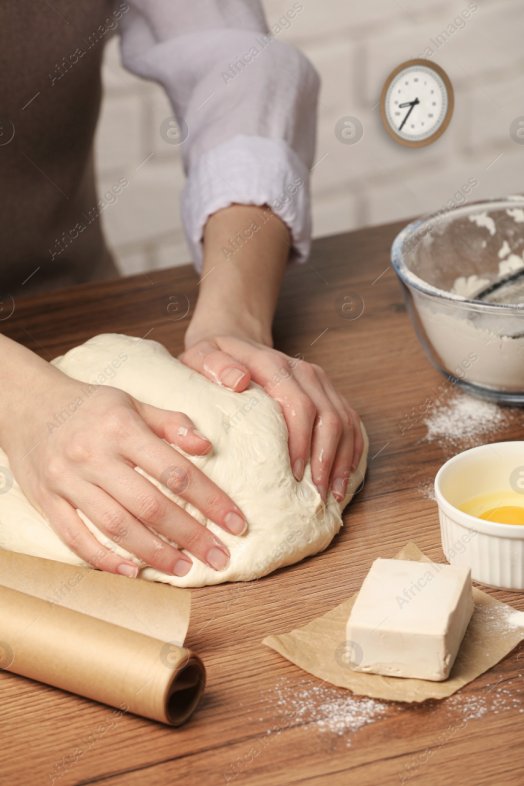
8:35
